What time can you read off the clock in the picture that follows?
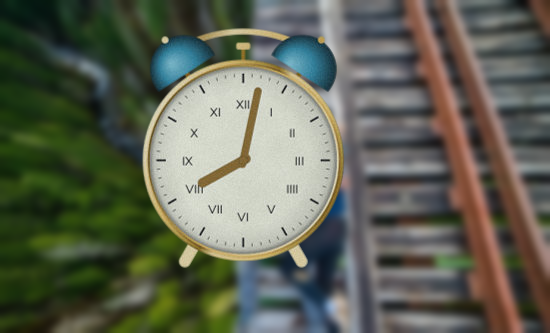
8:02
